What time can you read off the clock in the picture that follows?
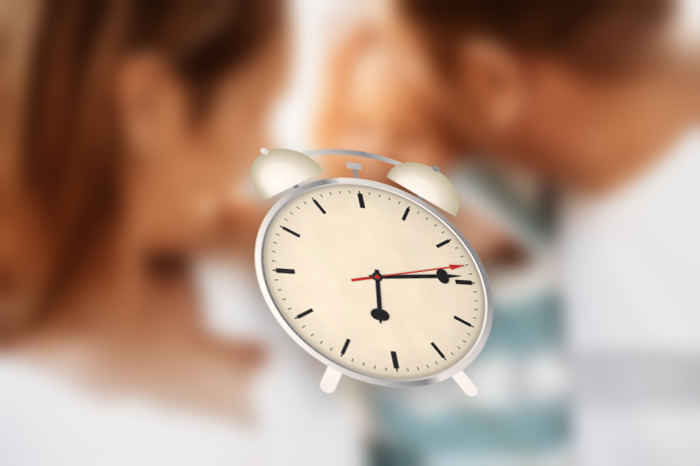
6:14:13
